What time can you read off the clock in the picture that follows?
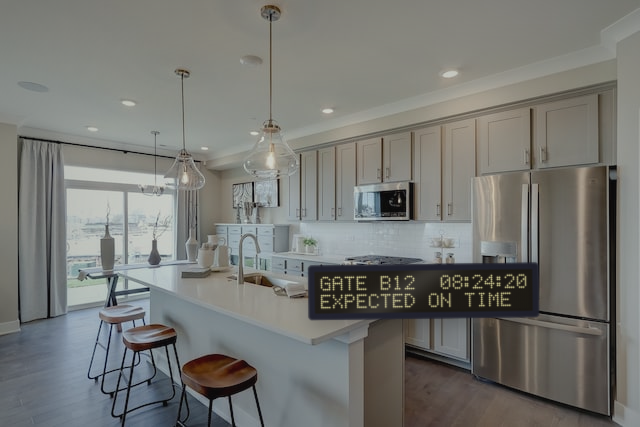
8:24:20
